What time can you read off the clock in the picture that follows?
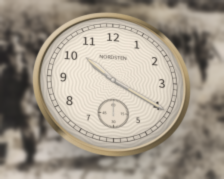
10:20
